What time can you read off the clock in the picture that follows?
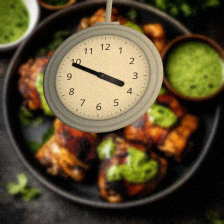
3:49
